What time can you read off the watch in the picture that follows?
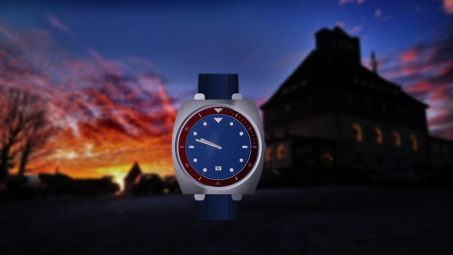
9:48
